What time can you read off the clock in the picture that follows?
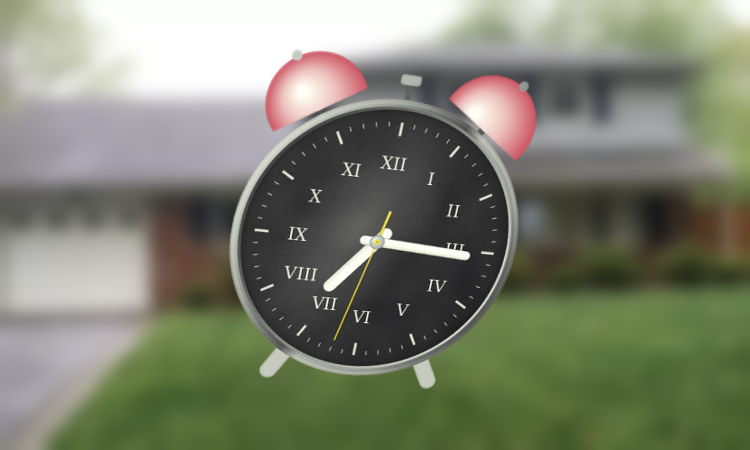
7:15:32
